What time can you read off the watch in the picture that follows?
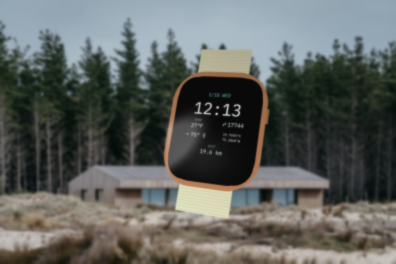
12:13
